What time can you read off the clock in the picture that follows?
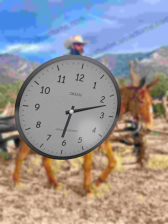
6:12
